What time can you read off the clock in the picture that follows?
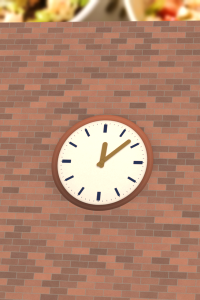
12:08
